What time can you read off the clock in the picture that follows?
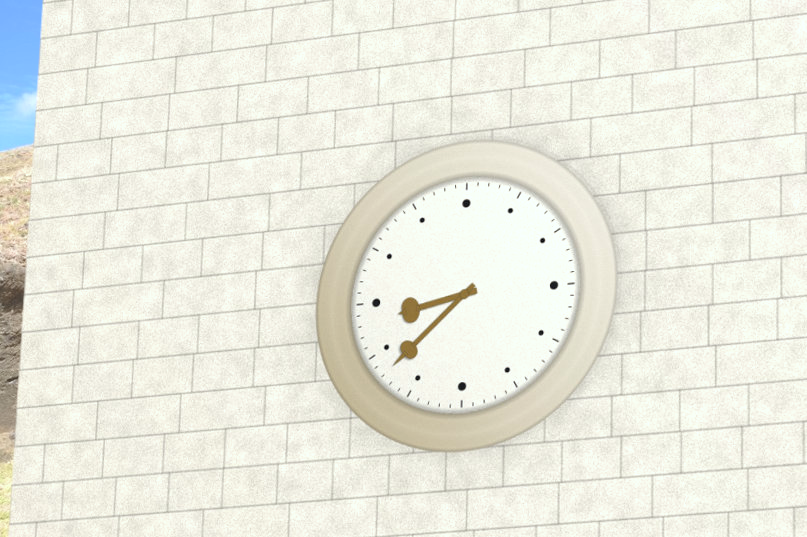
8:38
